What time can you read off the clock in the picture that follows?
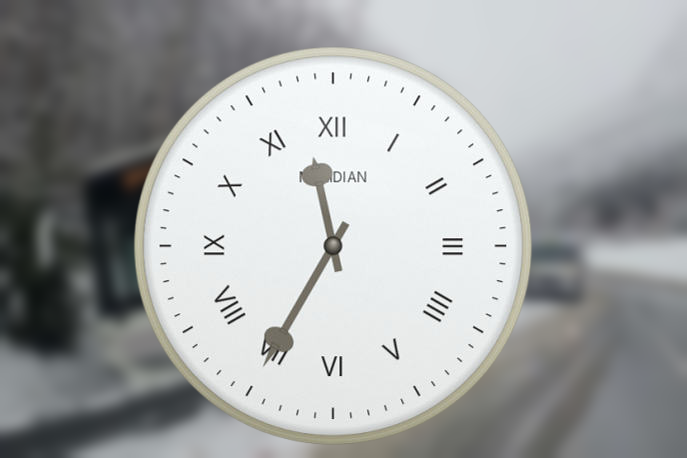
11:35
